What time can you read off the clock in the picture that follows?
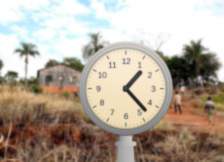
1:23
